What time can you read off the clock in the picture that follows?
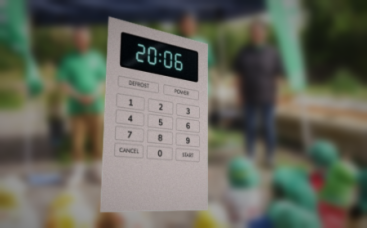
20:06
